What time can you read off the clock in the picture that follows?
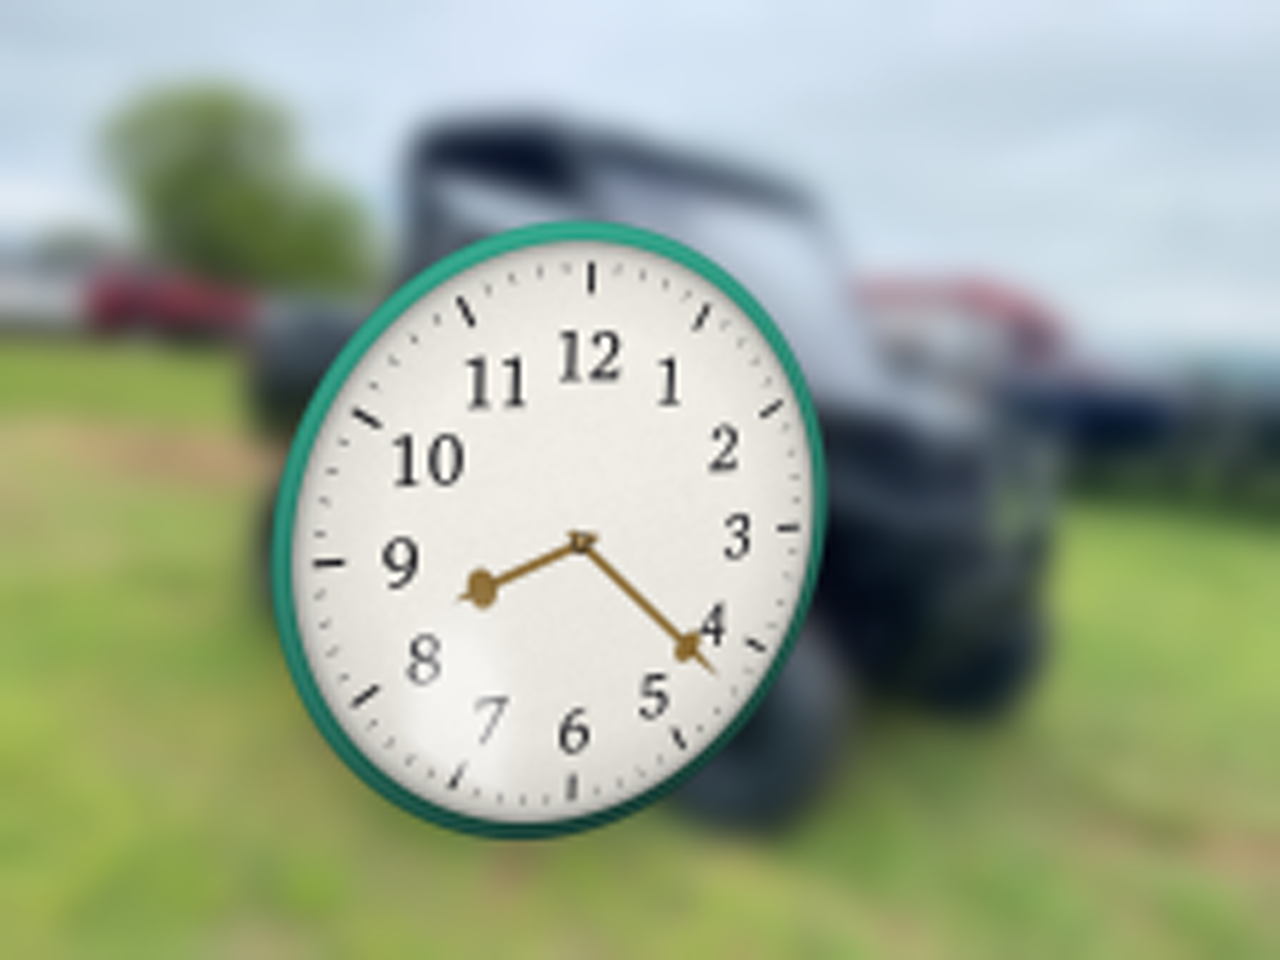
8:22
